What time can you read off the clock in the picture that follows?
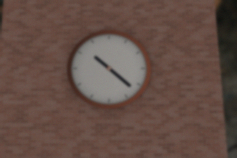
10:22
